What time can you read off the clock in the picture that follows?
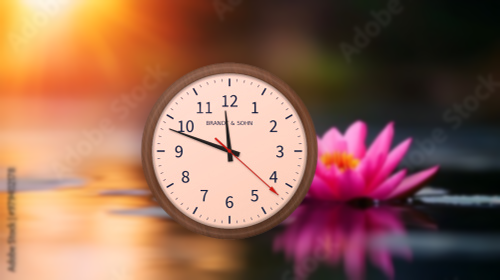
11:48:22
